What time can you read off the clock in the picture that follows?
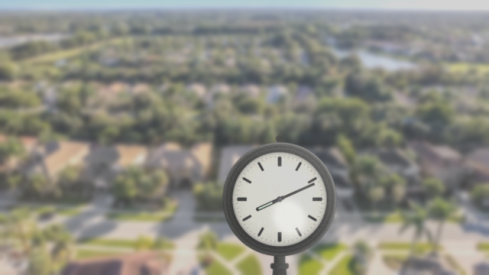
8:11
